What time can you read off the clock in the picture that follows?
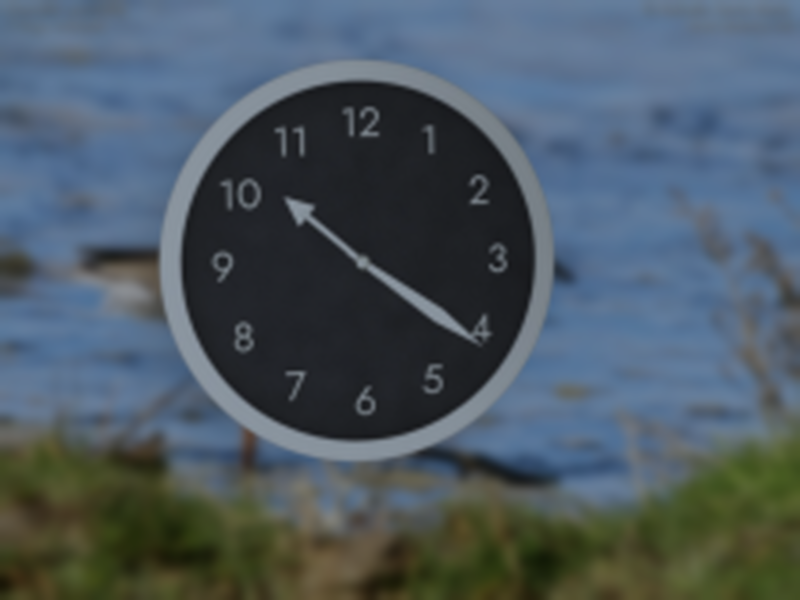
10:21
